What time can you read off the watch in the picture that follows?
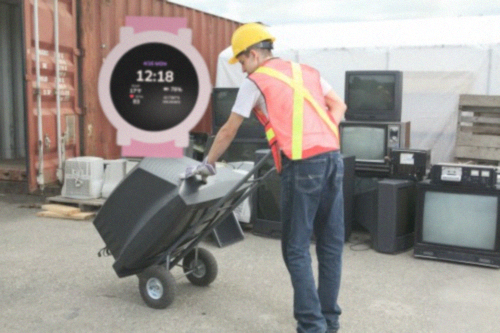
12:18
